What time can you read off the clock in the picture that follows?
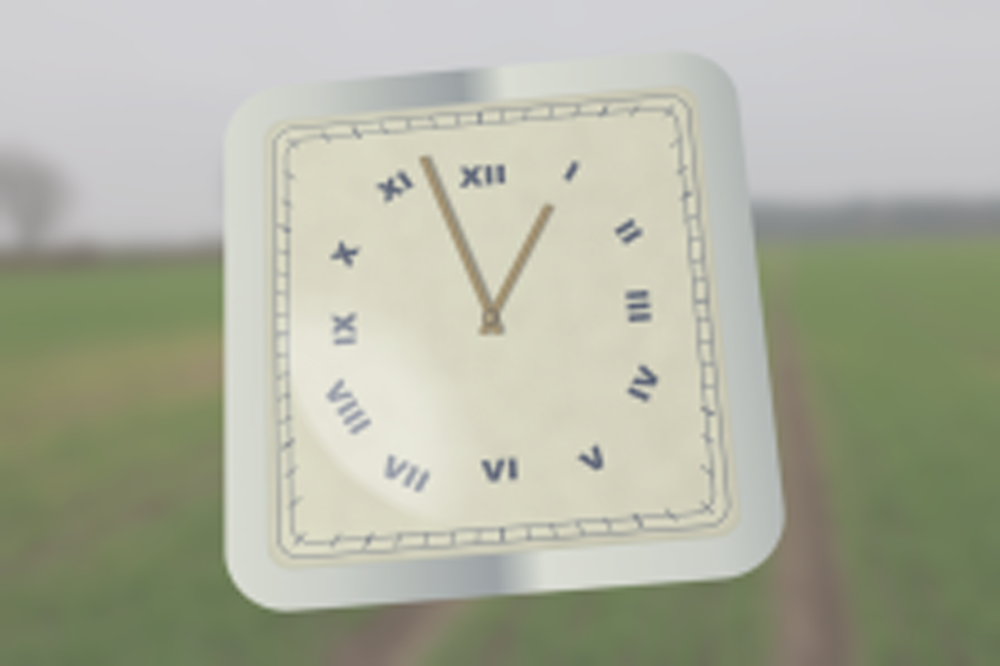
12:57
